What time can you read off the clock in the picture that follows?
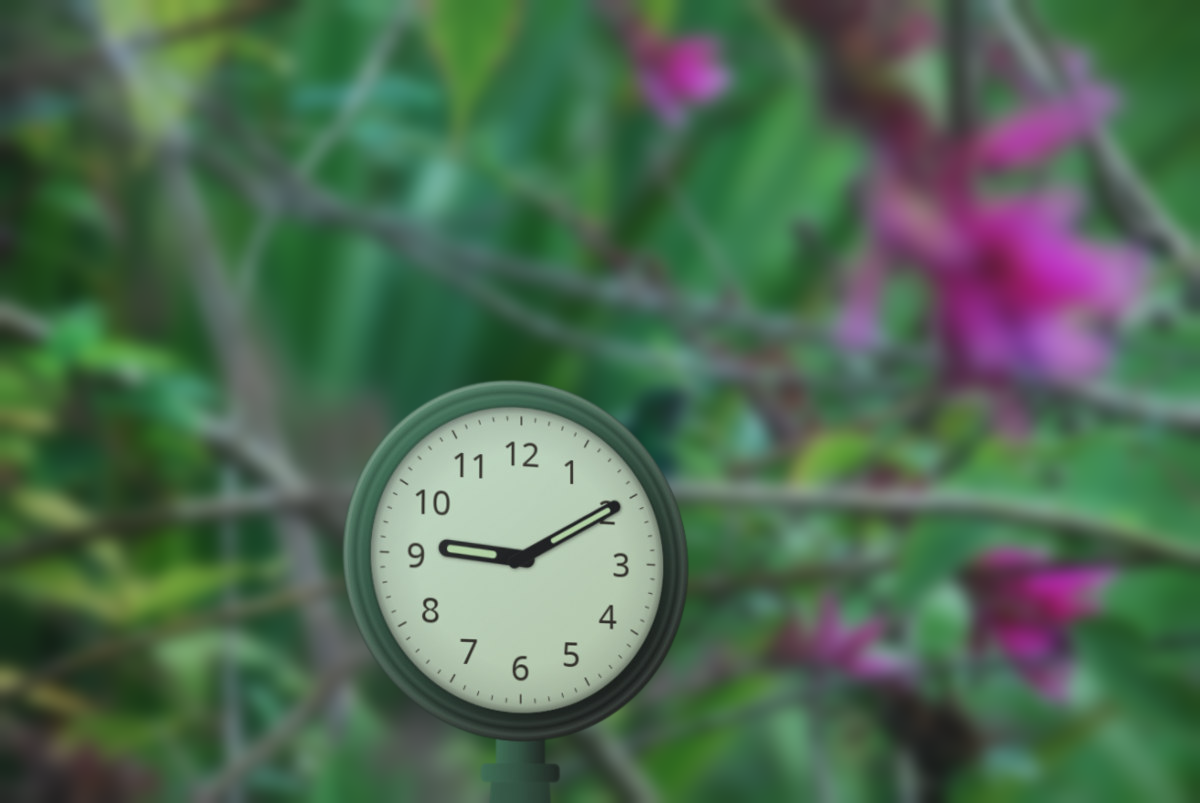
9:10
